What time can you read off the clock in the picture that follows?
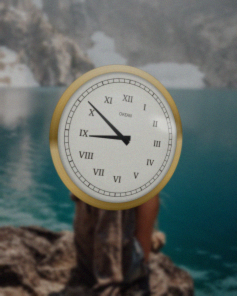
8:51
